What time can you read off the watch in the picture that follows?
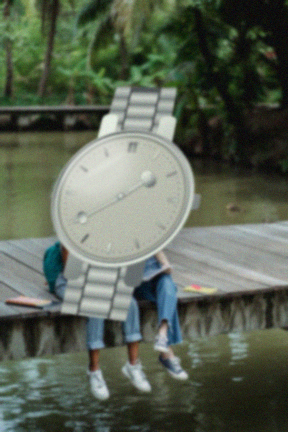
1:39
